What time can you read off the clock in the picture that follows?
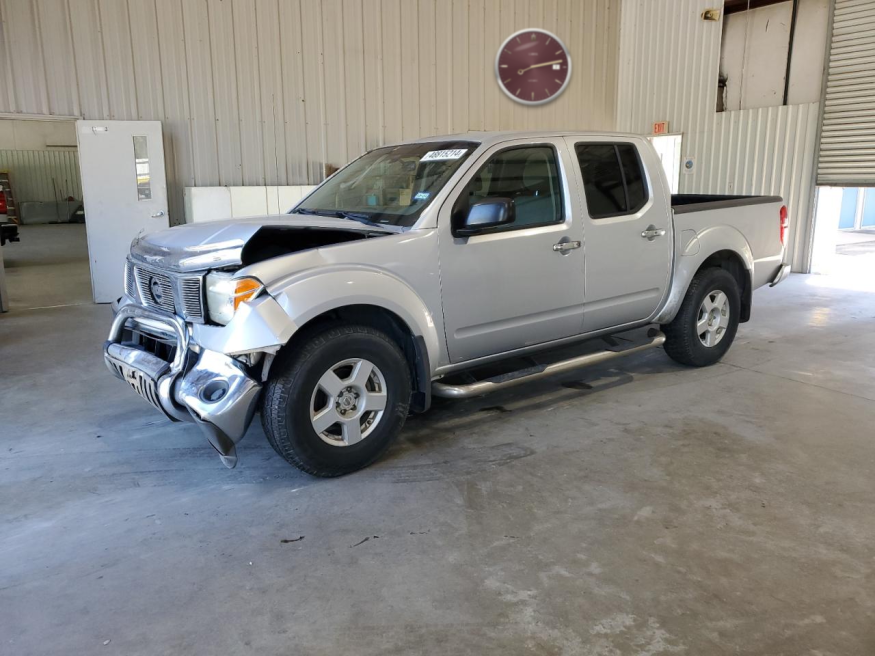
8:13
